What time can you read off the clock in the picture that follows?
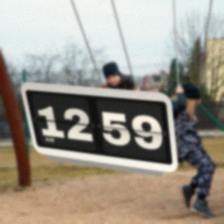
12:59
